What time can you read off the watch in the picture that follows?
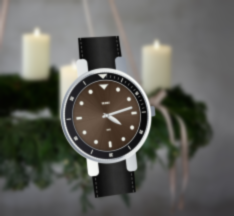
4:13
